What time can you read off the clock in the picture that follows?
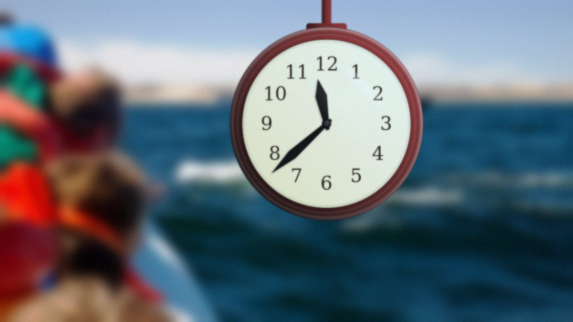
11:38
